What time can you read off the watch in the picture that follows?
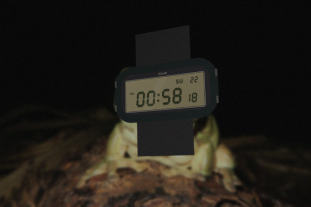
0:58:18
